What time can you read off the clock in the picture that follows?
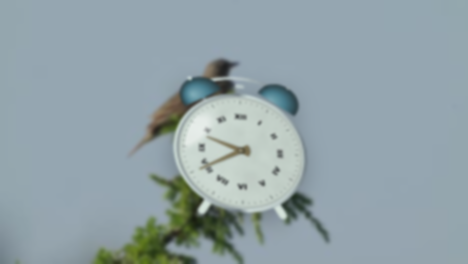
9:40
